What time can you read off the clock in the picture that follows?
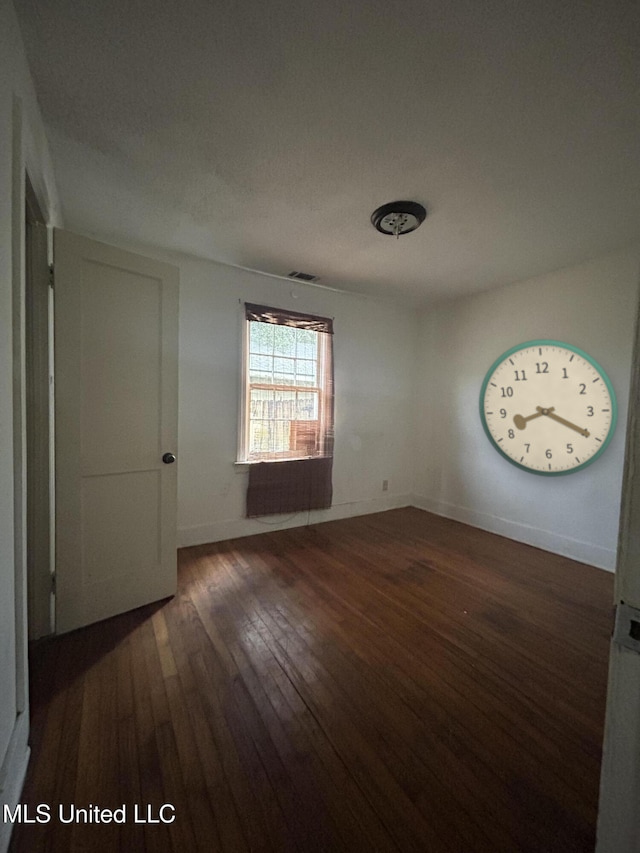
8:20
